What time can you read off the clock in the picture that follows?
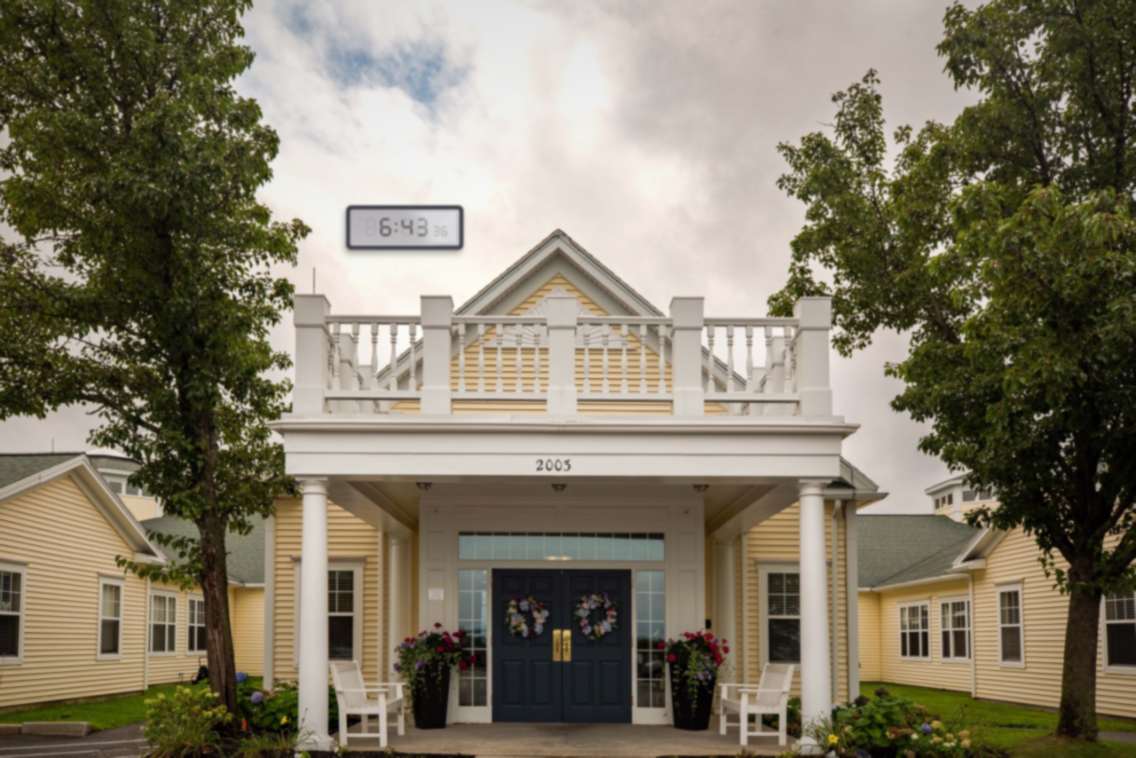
6:43
